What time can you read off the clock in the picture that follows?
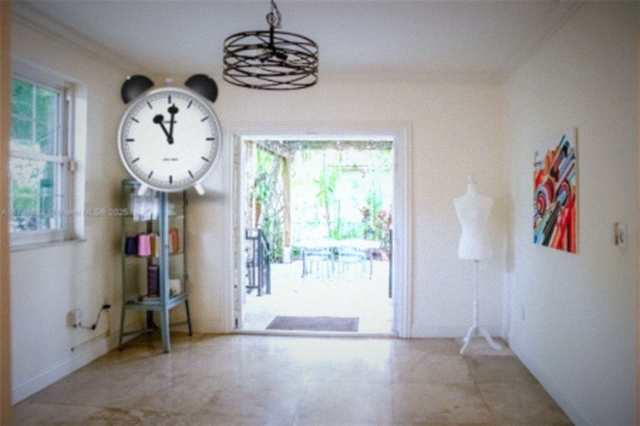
11:01
